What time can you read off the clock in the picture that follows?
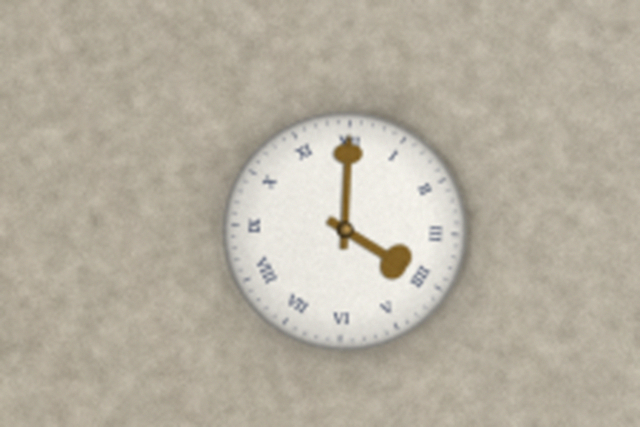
4:00
